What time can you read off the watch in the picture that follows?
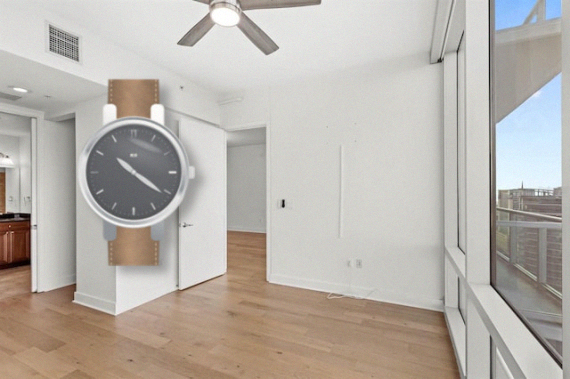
10:21
